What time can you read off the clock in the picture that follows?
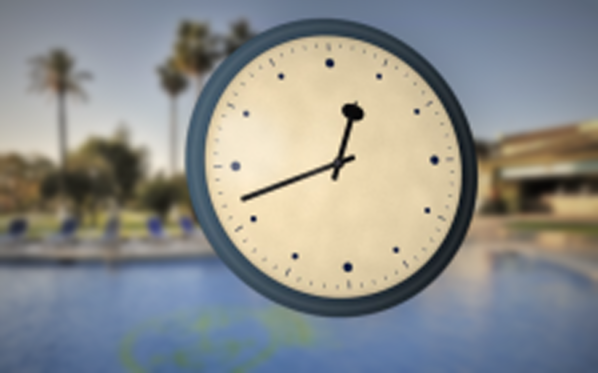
12:42
